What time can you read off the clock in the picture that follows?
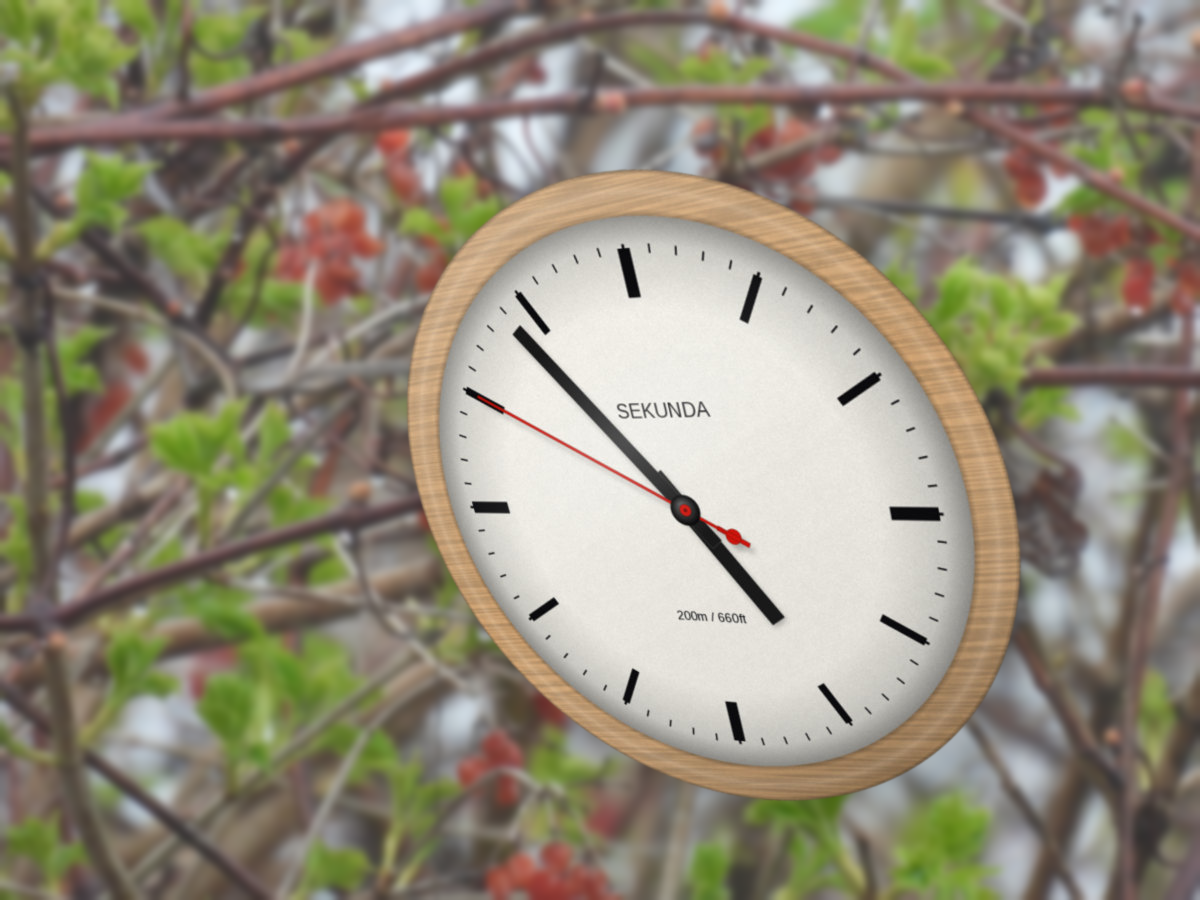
4:53:50
